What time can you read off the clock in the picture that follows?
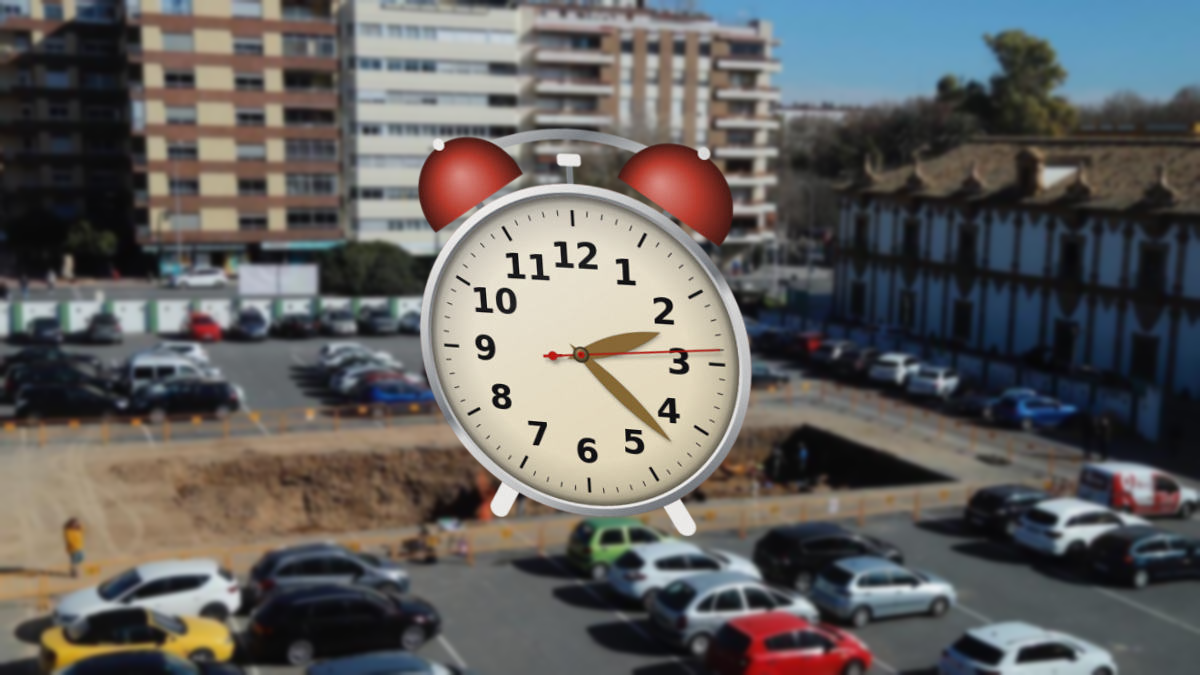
2:22:14
